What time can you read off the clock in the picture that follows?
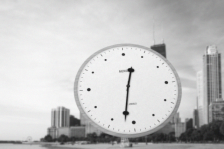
12:32
